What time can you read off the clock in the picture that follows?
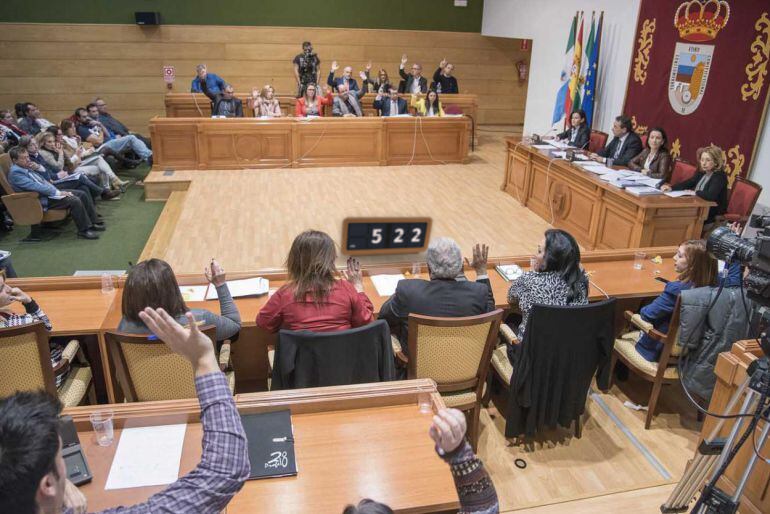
5:22
